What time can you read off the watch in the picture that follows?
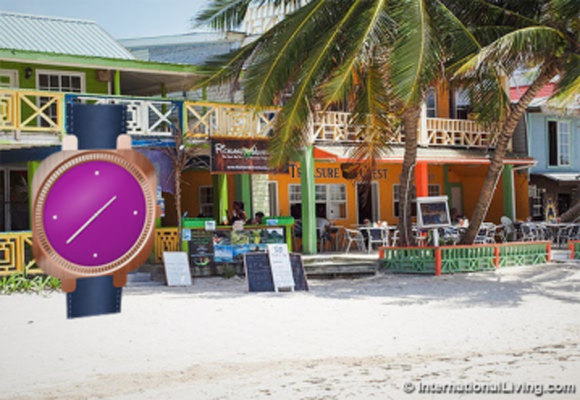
1:38
